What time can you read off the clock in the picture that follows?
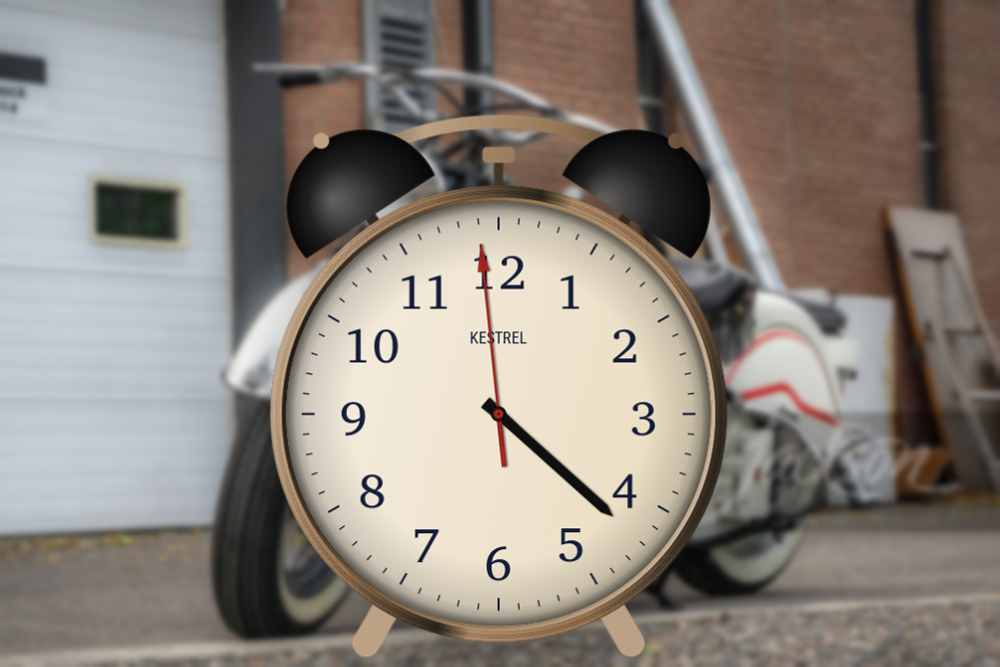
4:21:59
